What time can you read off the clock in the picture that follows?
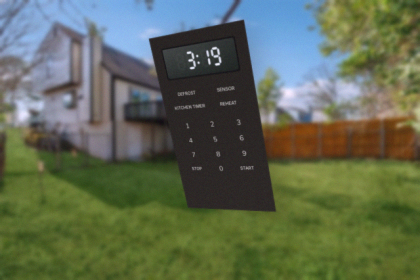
3:19
